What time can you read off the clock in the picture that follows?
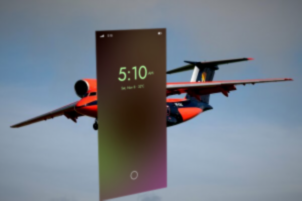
5:10
